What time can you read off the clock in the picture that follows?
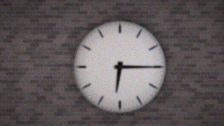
6:15
